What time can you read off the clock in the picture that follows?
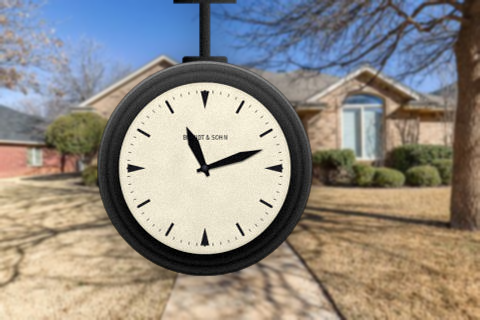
11:12
